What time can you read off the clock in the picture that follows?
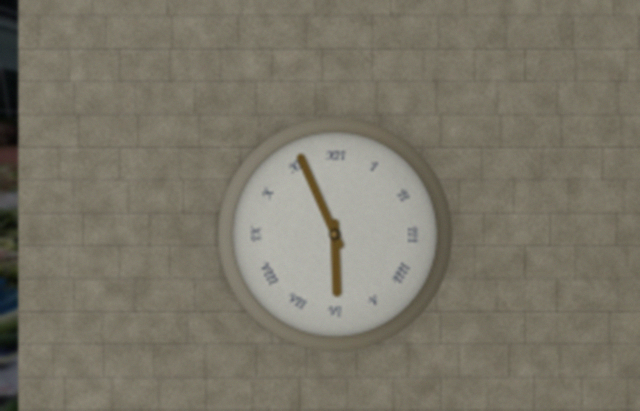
5:56
